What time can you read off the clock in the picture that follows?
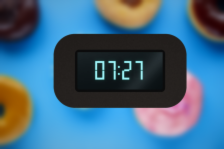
7:27
